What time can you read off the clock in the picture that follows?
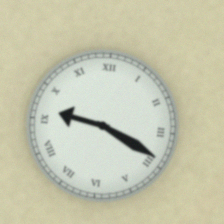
9:19
